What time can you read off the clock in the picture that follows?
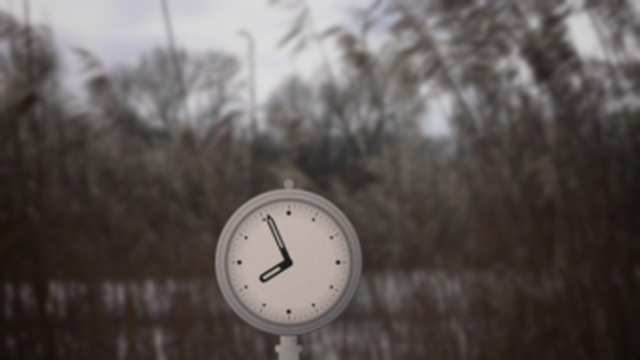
7:56
